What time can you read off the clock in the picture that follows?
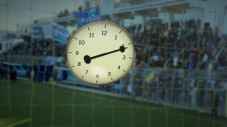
8:11
